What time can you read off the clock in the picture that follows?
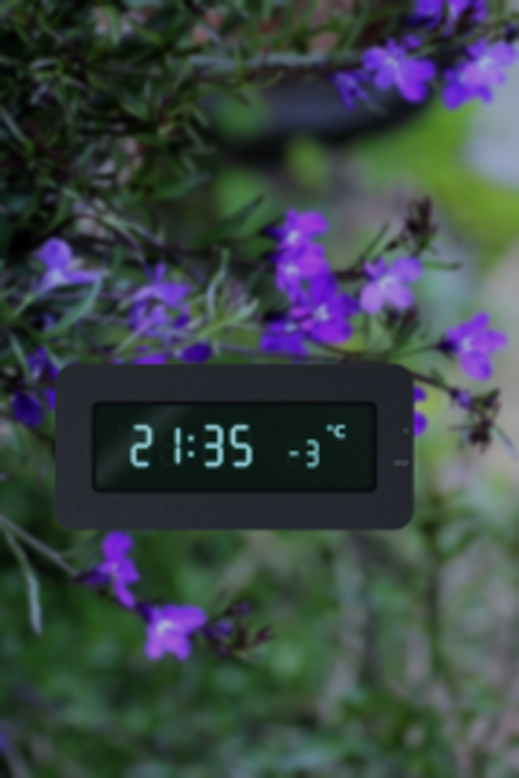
21:35
